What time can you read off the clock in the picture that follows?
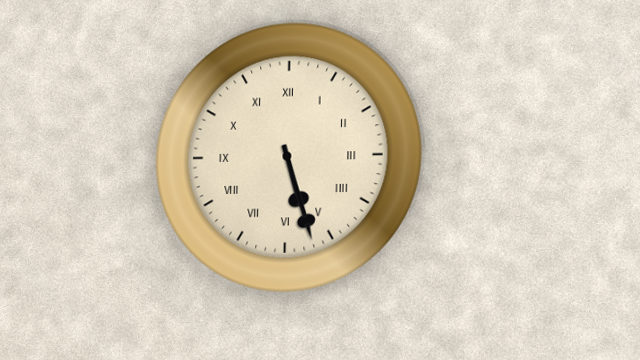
5:27
